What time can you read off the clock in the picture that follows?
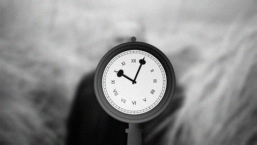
10:04
